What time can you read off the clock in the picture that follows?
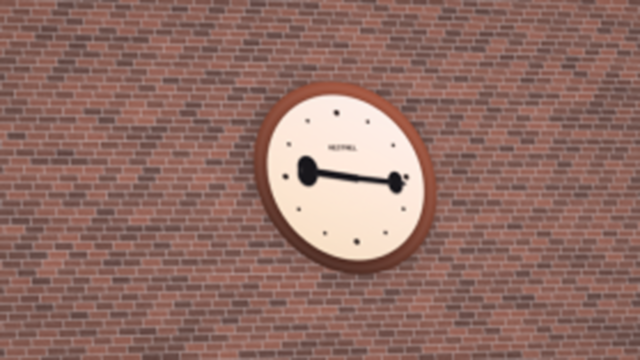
9:16
